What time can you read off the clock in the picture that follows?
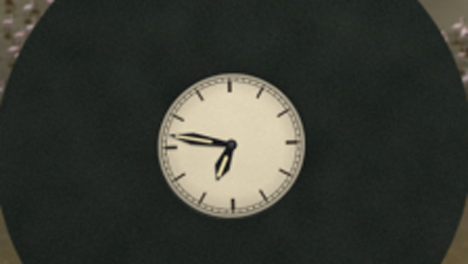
6:47
